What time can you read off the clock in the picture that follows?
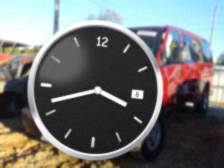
3:42
